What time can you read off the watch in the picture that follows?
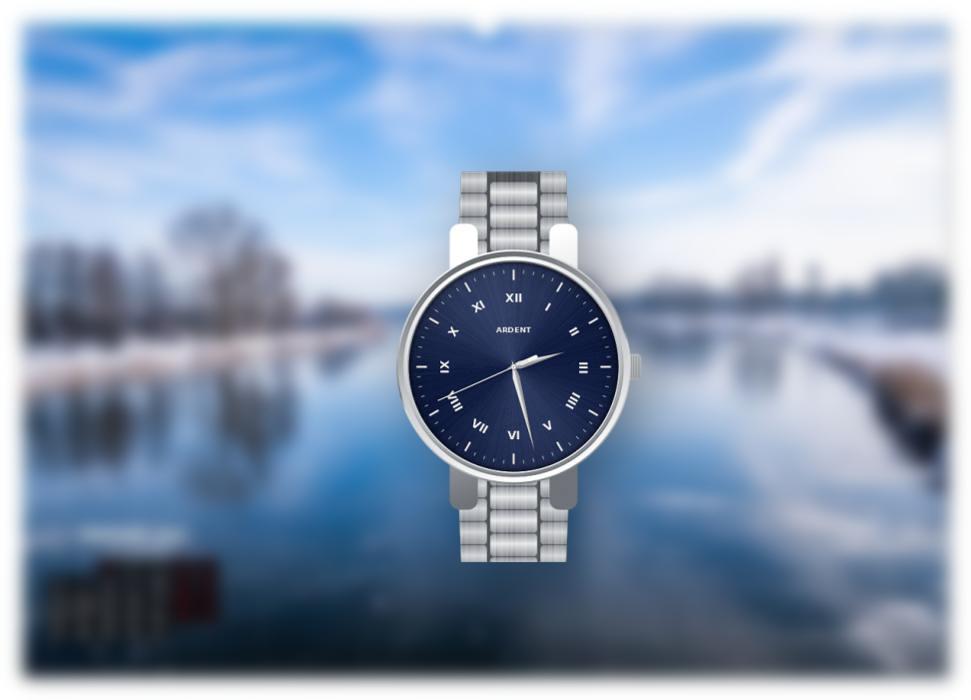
2:27:41
